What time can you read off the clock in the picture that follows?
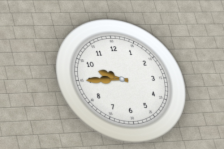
9:45
